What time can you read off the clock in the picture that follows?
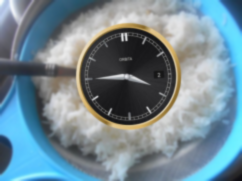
3:45
